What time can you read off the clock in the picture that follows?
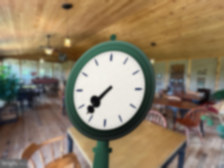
7:37
